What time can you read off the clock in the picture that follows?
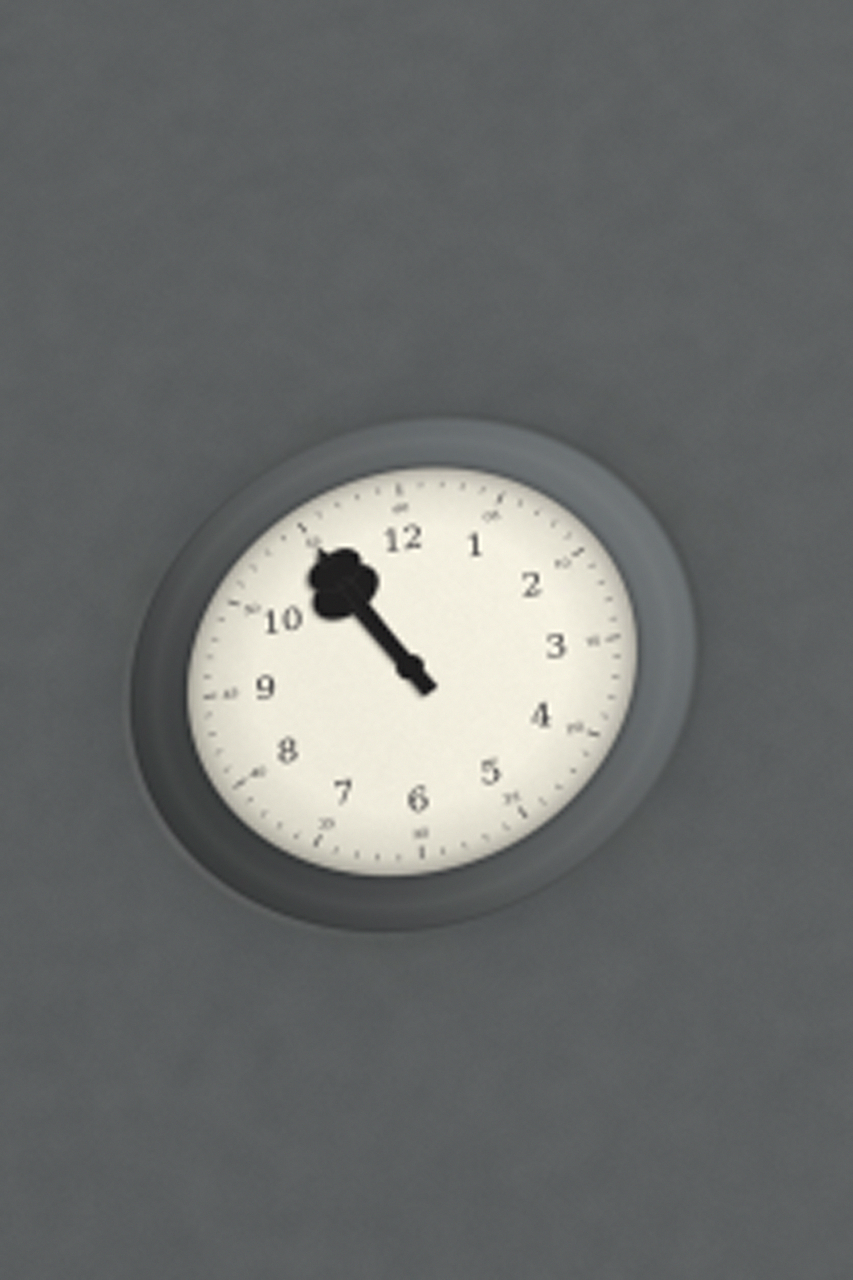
10:55
